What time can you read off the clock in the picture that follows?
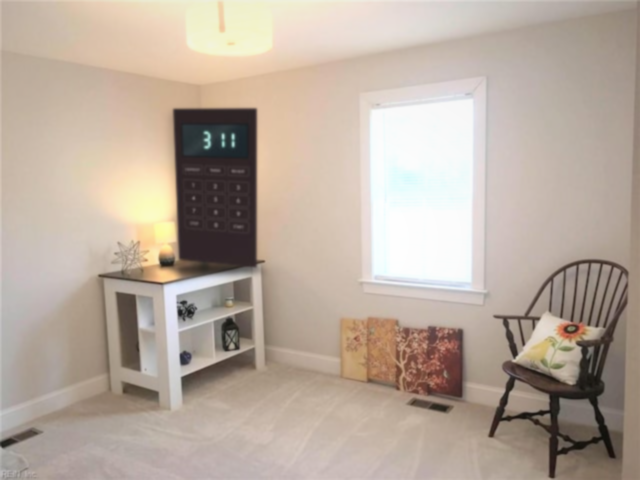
3:11
